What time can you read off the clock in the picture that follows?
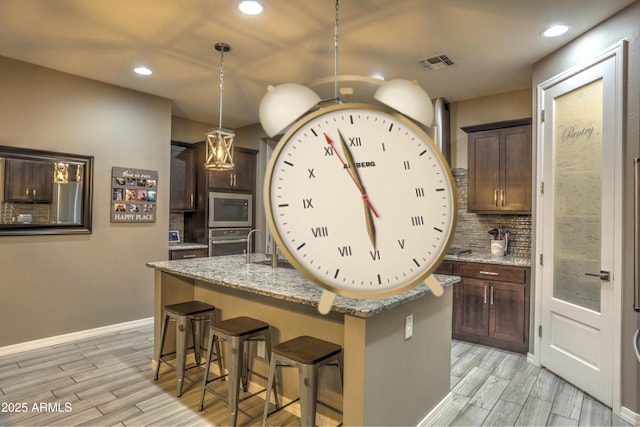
5:57:56
